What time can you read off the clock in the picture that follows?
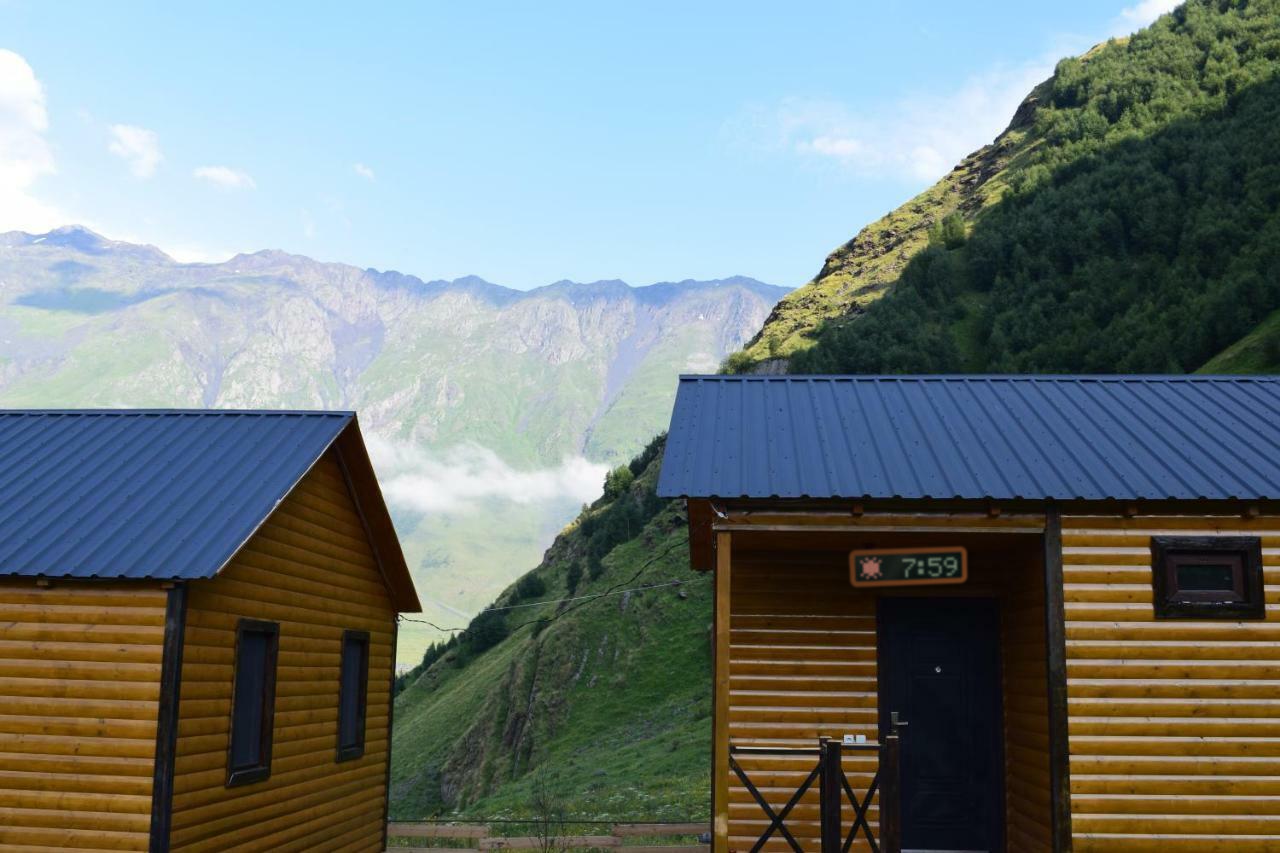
7:59
